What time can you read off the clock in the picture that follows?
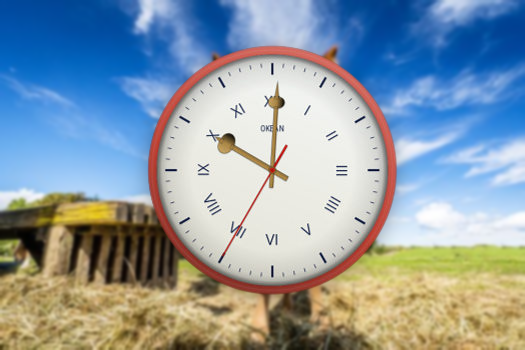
10:00:35
